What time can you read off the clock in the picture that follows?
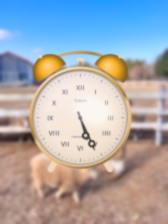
5:26
